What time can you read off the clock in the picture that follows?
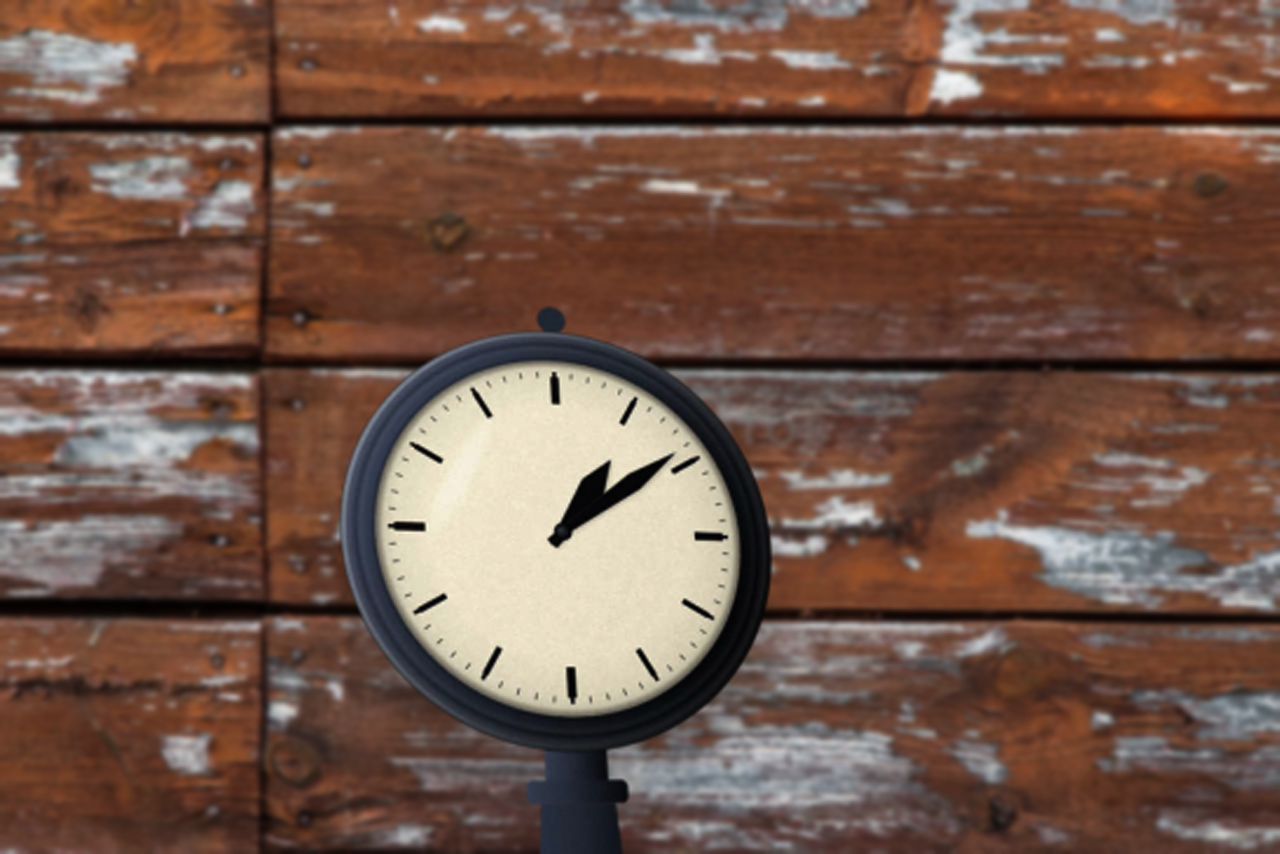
1:09
